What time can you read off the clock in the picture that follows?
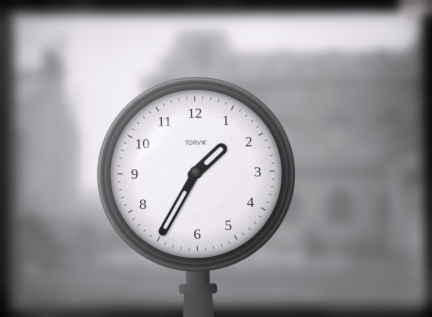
1:35
